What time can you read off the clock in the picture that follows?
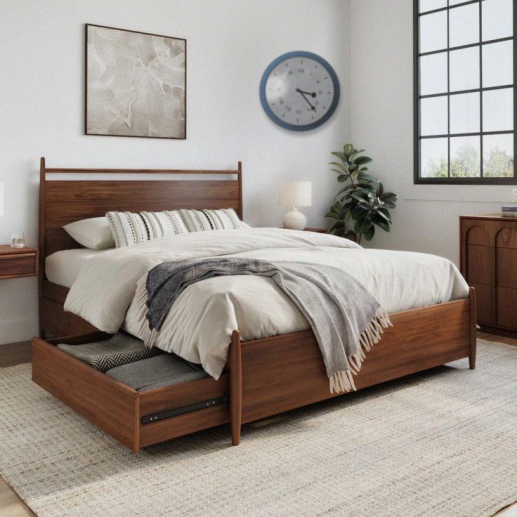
3:23
